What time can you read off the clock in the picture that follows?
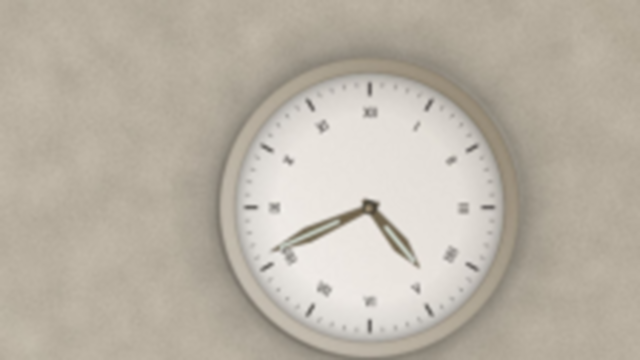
4:41
